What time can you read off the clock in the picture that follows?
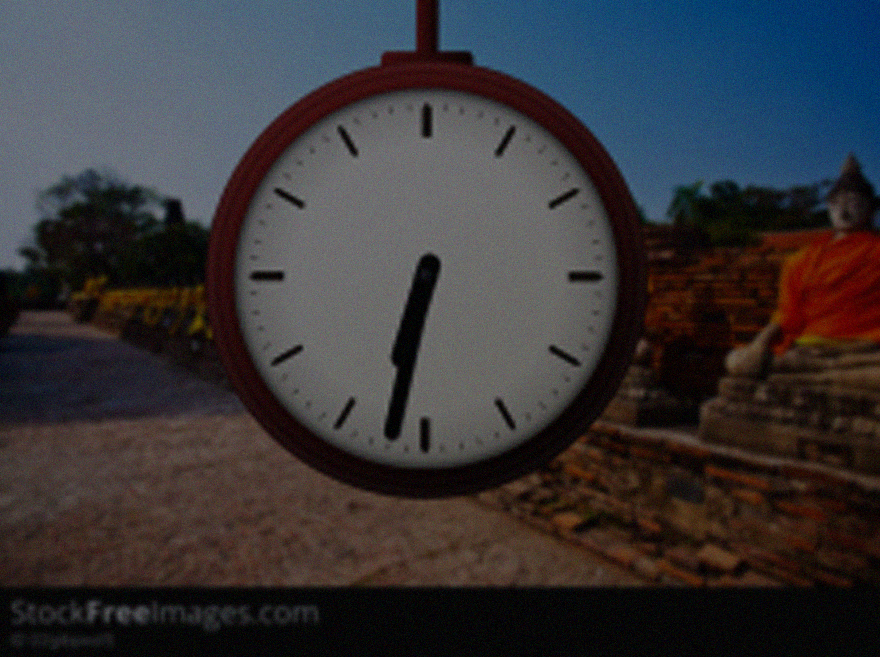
6:32
